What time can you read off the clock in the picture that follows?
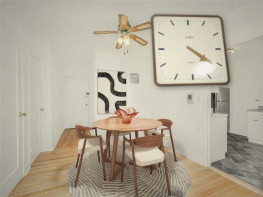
4:21
